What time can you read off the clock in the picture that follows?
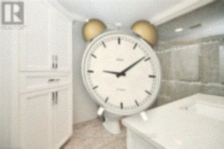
9:09
